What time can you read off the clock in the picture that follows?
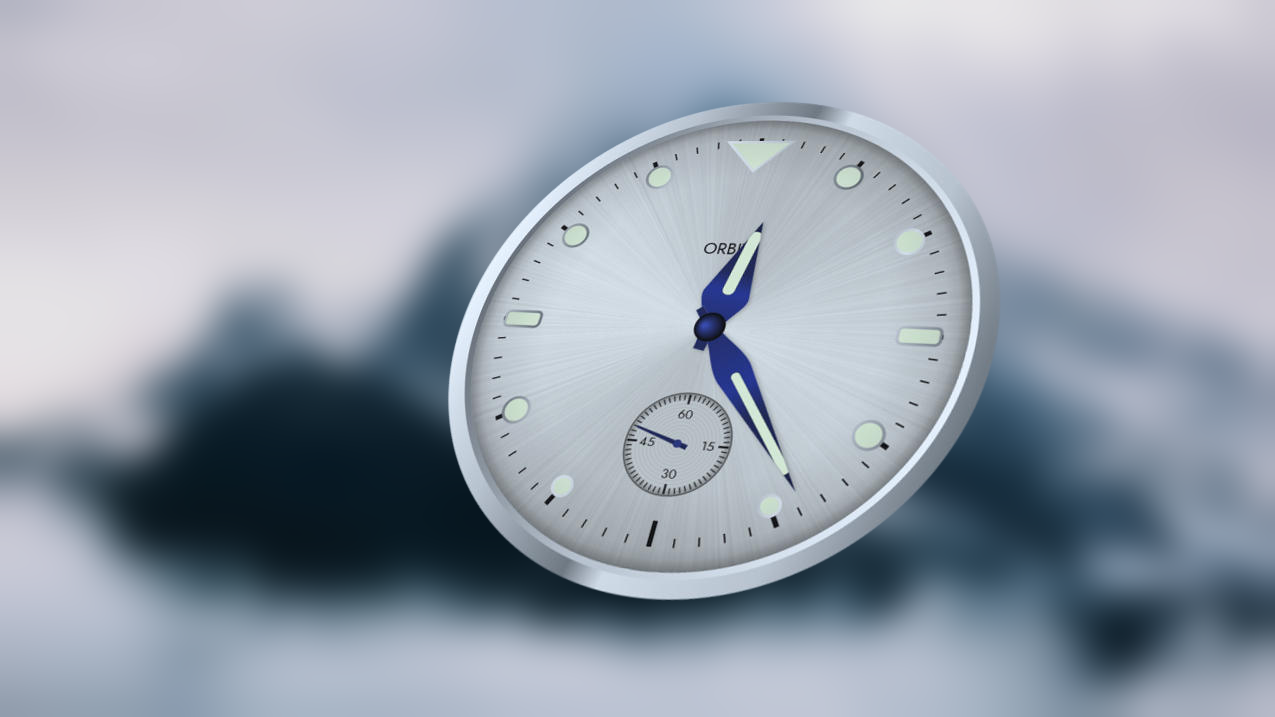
12:23:48
